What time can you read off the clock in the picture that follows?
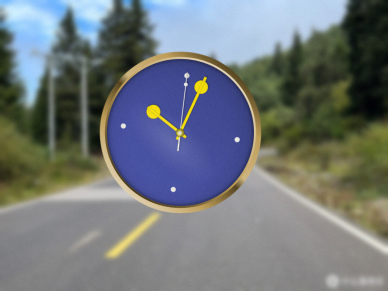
10:03:00
